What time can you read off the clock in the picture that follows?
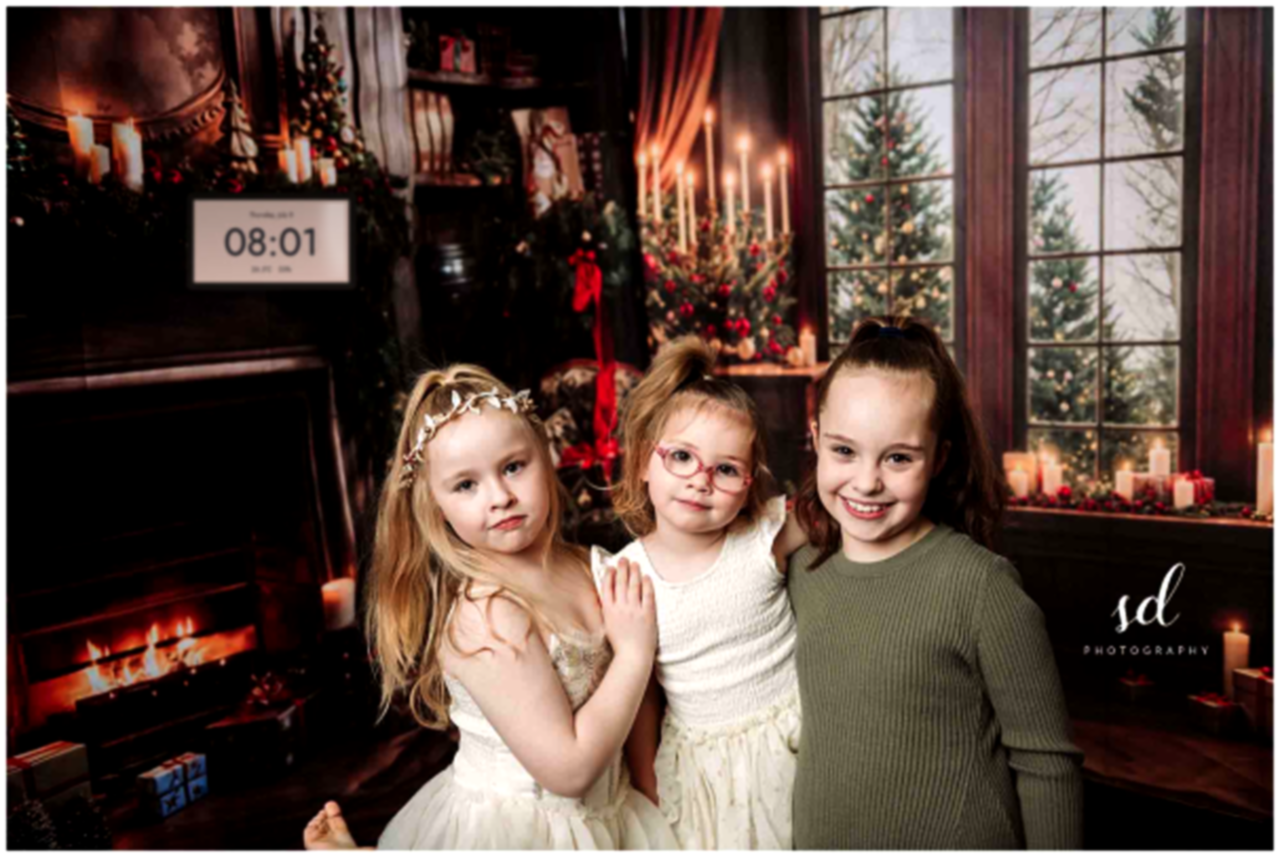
8:01
